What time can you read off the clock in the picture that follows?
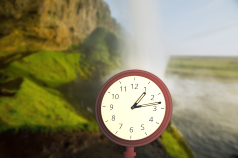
1:13
